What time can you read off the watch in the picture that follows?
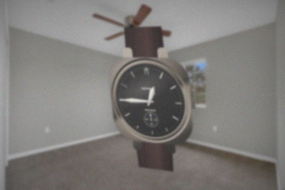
12:45
